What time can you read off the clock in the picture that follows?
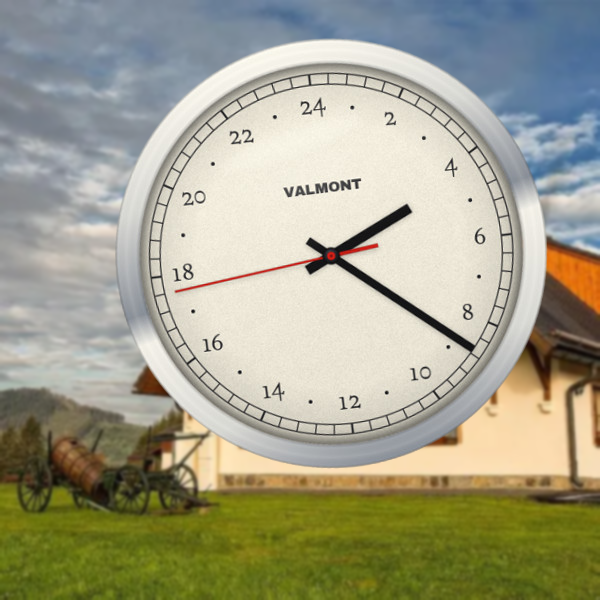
4:21:44
